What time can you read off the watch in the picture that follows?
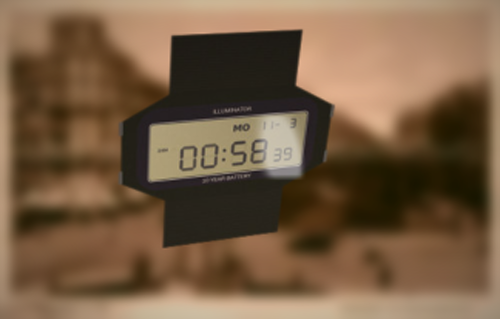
0:58:39
